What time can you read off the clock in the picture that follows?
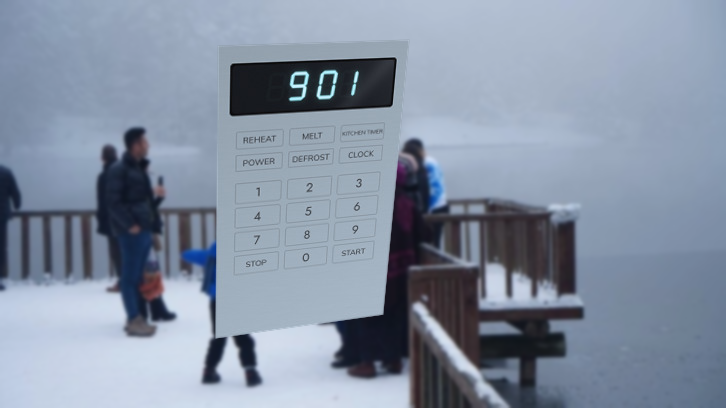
9:01
